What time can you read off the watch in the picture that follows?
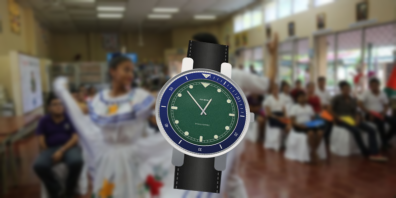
12:53
